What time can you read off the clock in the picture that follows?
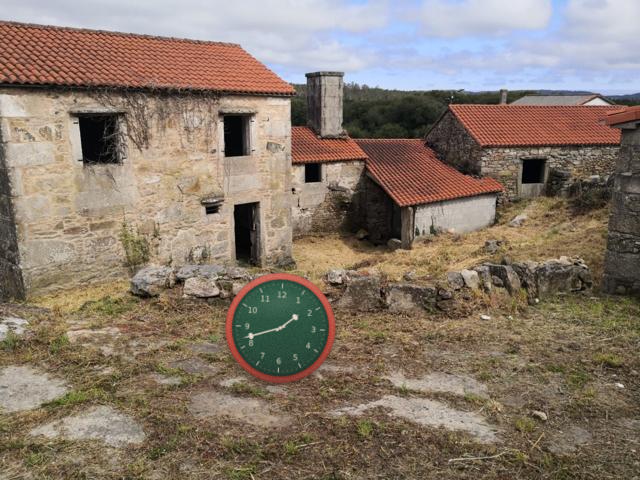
1:42
